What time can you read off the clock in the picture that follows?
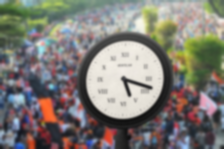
5:18
